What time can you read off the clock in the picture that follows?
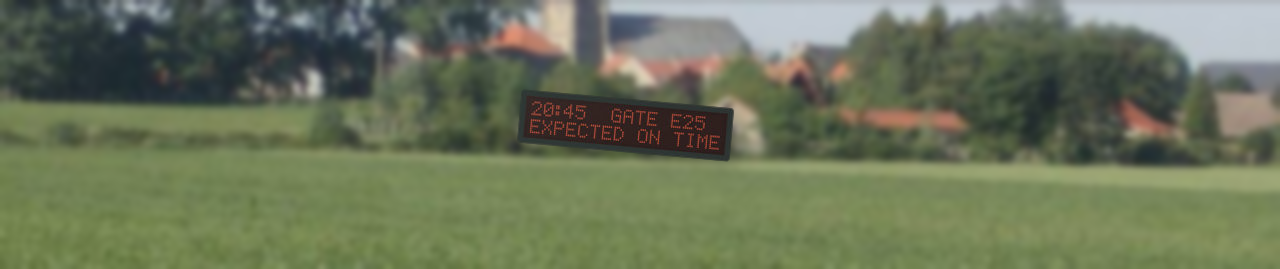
20:45
